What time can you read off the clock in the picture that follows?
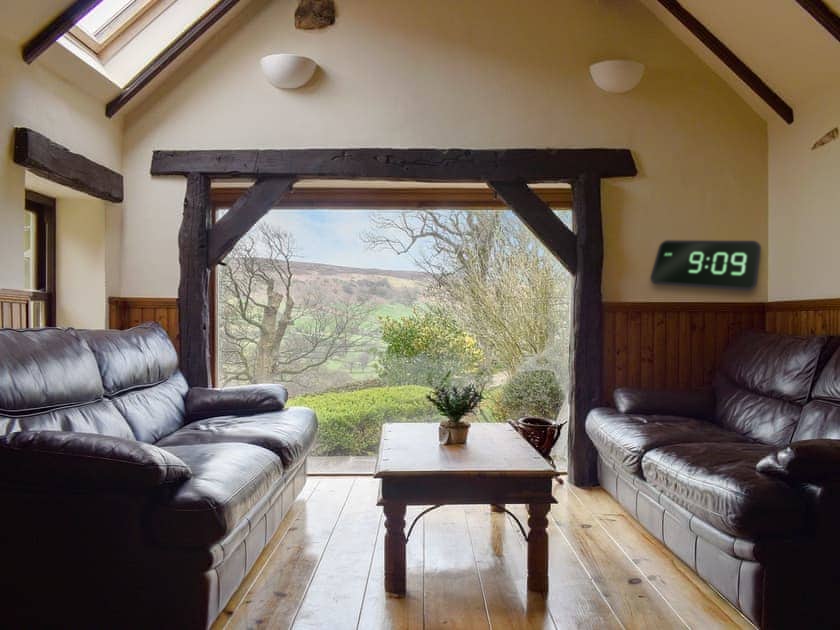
9:09
